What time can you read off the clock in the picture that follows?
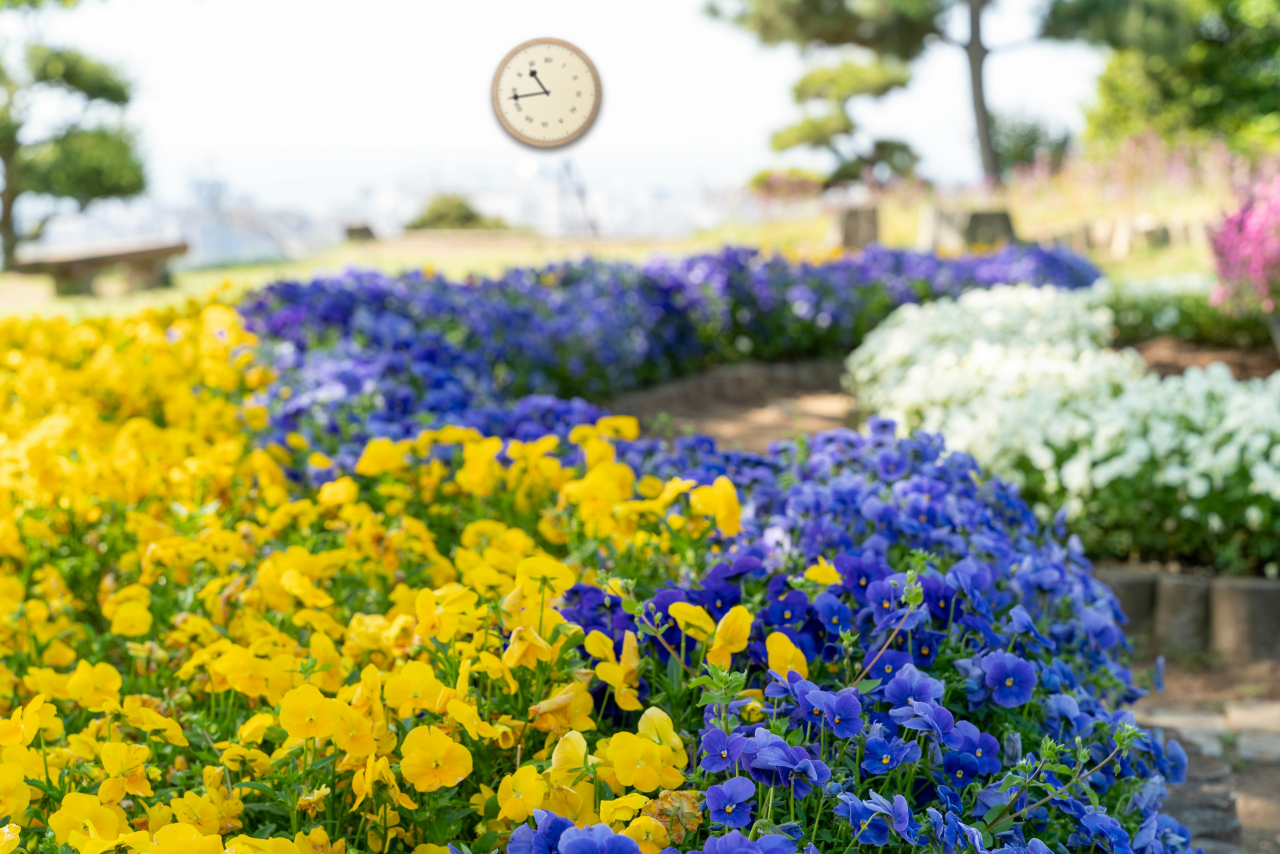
10:43
